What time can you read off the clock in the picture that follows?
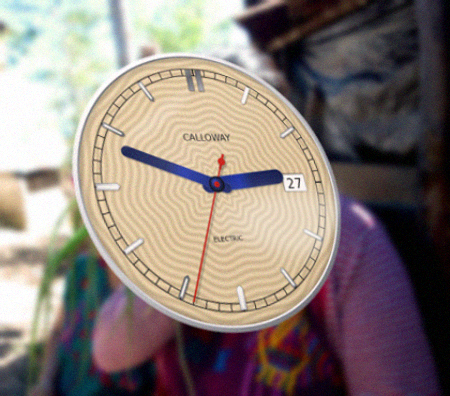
2:48:34
